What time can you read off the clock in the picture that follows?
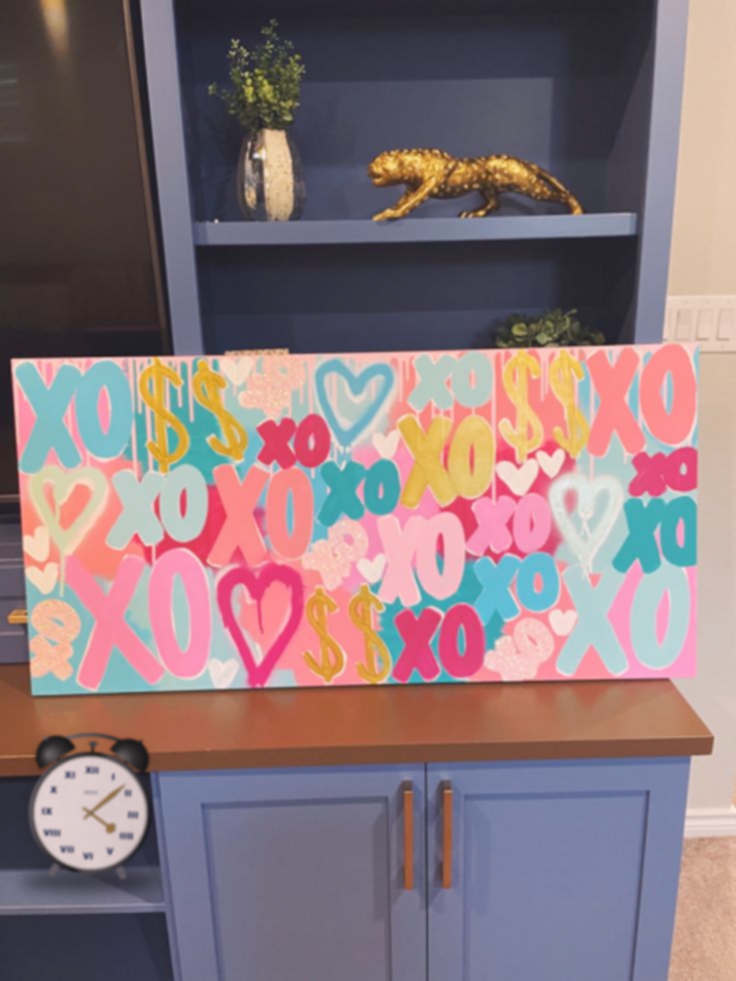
4:08
